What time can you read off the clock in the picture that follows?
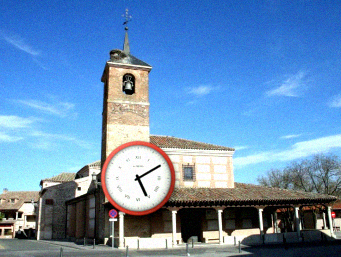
5:10
